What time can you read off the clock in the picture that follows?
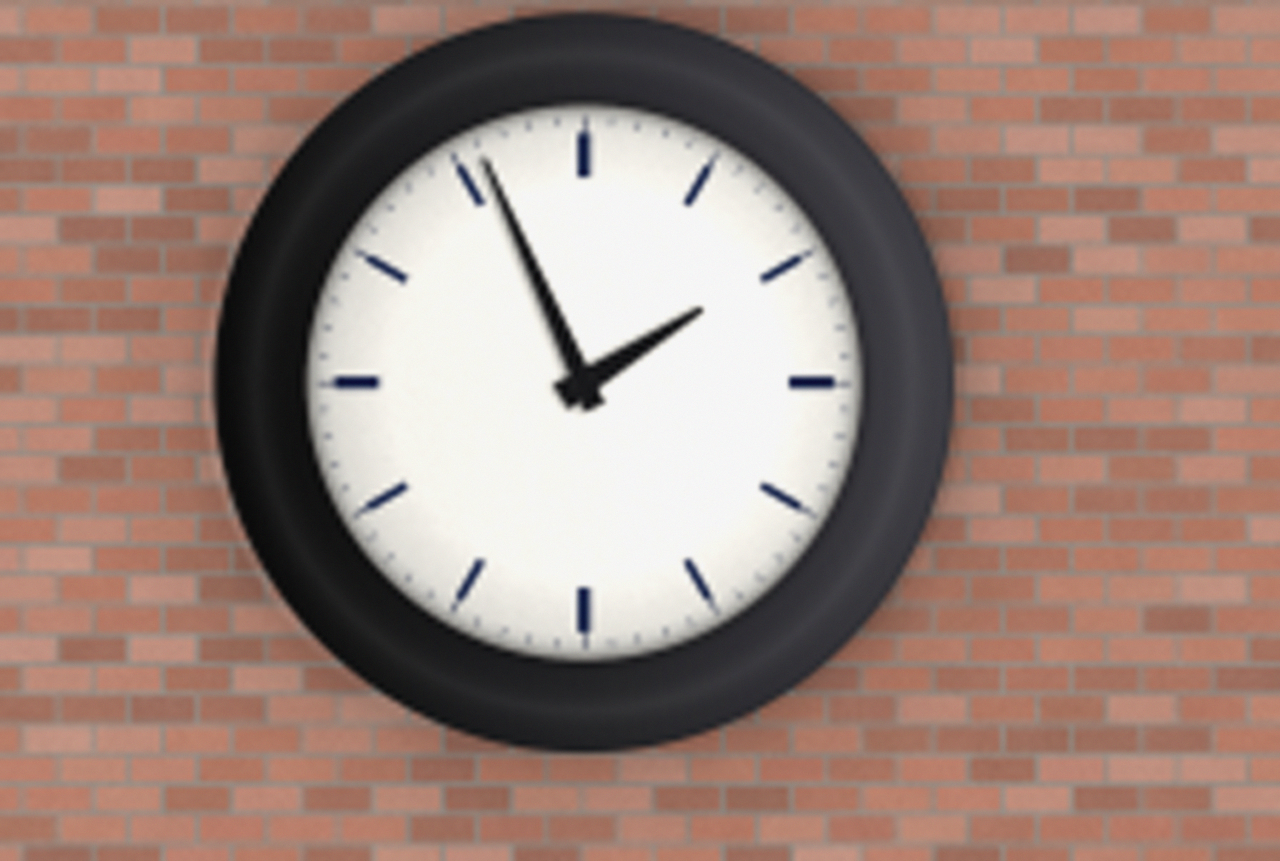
1:56
